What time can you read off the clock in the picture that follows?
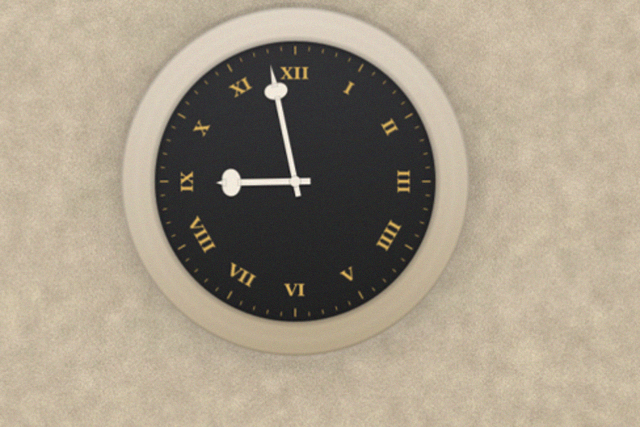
8:58
